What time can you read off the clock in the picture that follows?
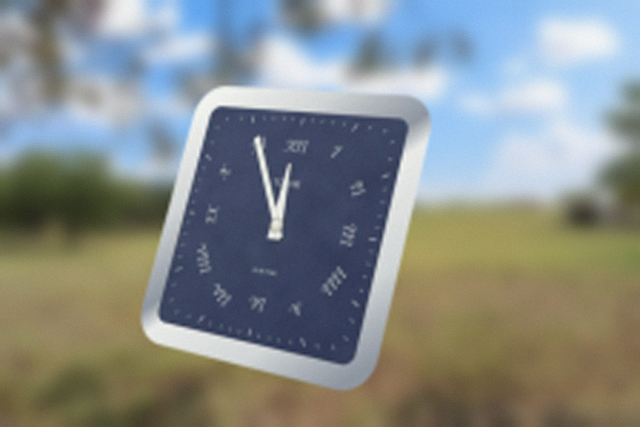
11:55
